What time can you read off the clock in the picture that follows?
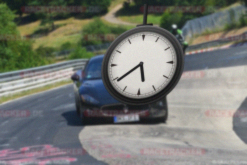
5:39
